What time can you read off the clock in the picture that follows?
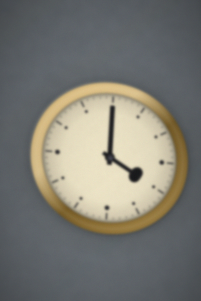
4:00
